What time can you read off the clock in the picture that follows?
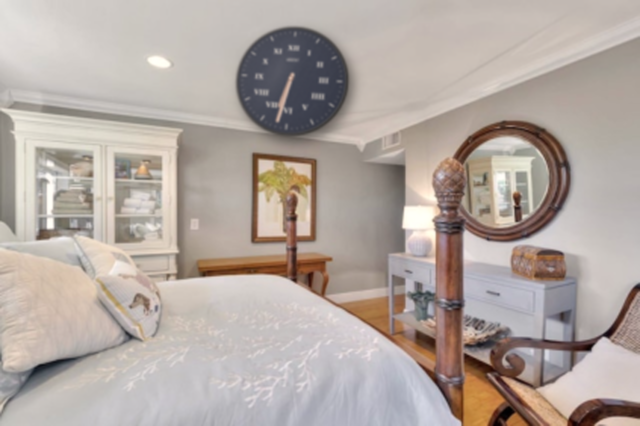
6:32
